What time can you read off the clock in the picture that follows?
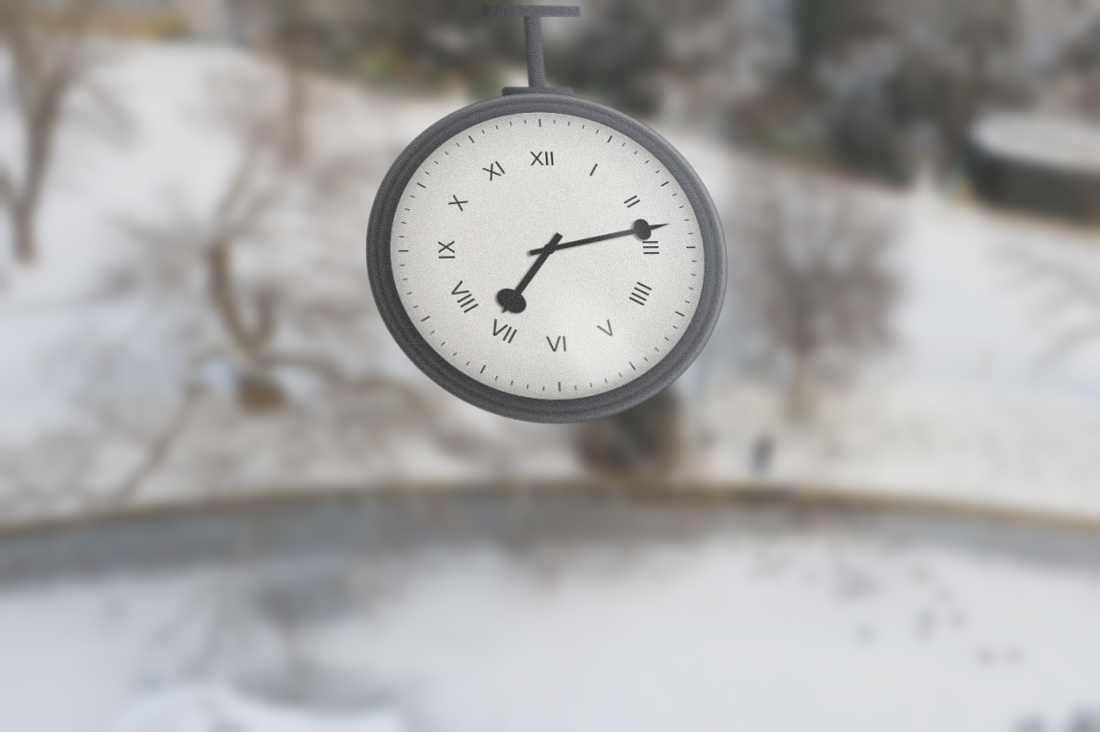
7:13
